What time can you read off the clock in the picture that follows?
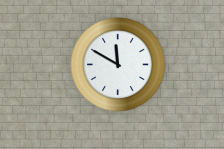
11:50
